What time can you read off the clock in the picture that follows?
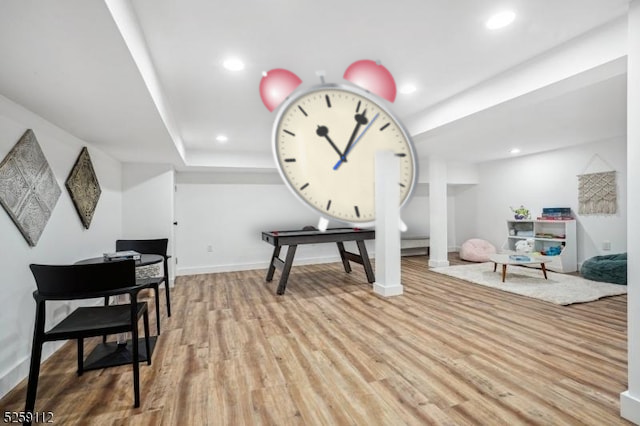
11:06:08
